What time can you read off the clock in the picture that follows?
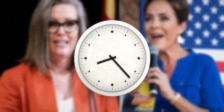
8:23
